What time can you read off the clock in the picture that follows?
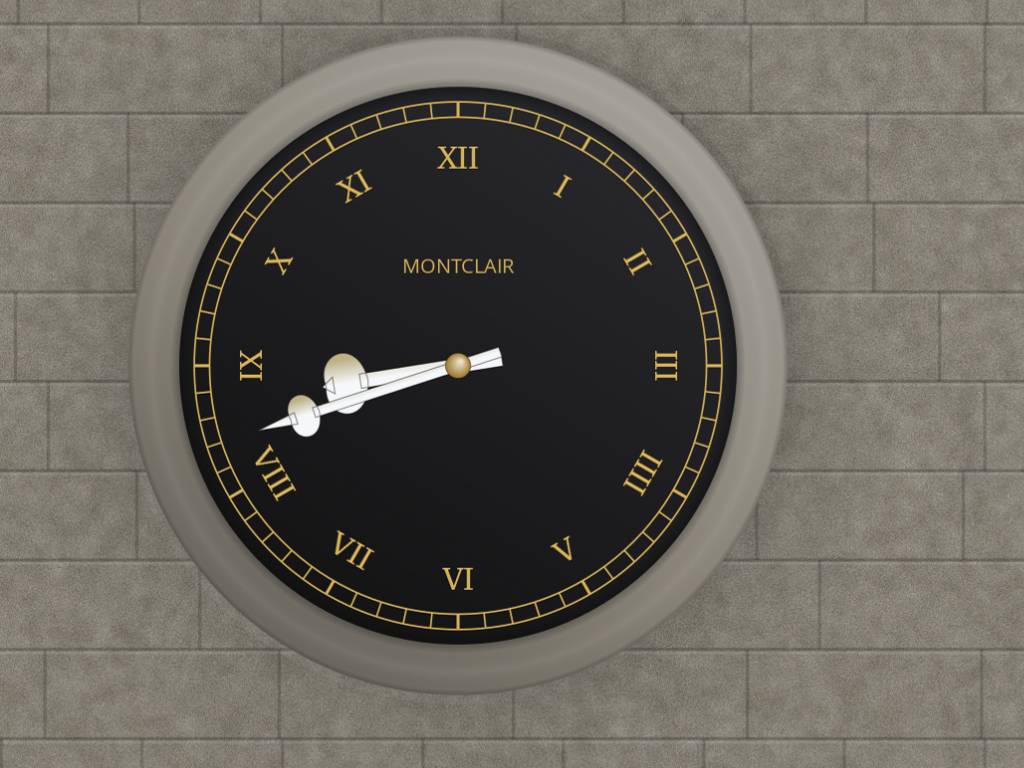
8:42
